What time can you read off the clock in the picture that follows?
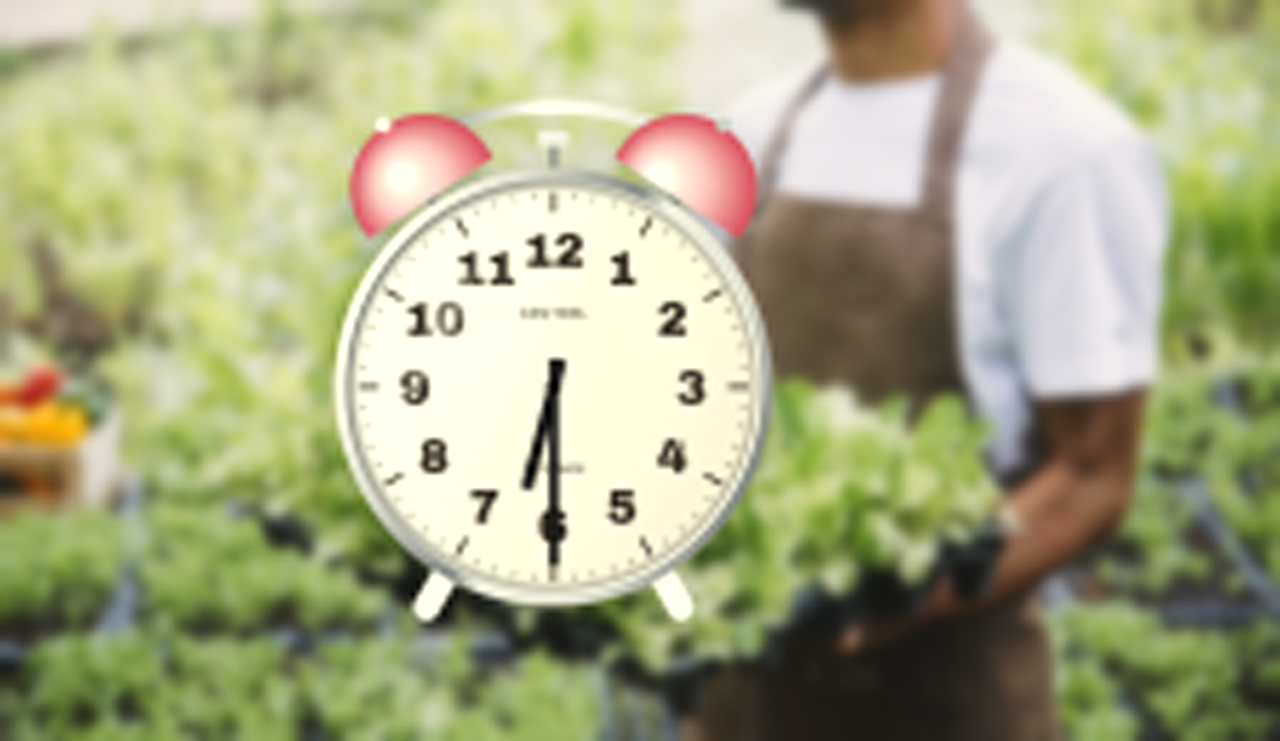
6:30
